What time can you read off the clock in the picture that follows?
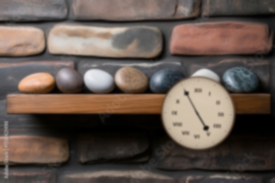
4:55
